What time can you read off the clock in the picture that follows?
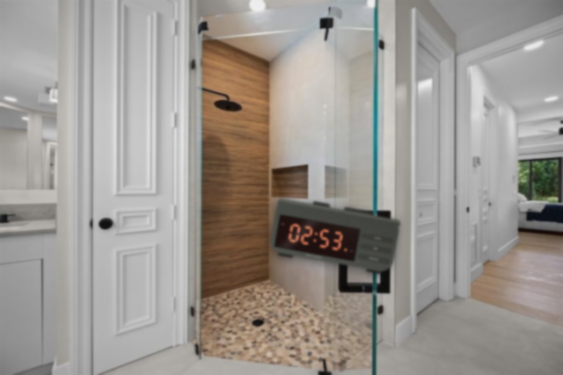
2:53
